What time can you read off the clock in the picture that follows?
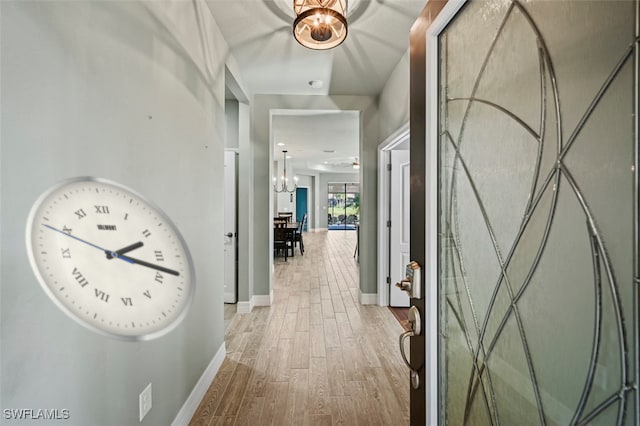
2:17:49
